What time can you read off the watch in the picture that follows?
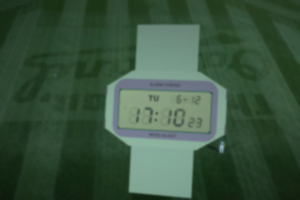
17:10
